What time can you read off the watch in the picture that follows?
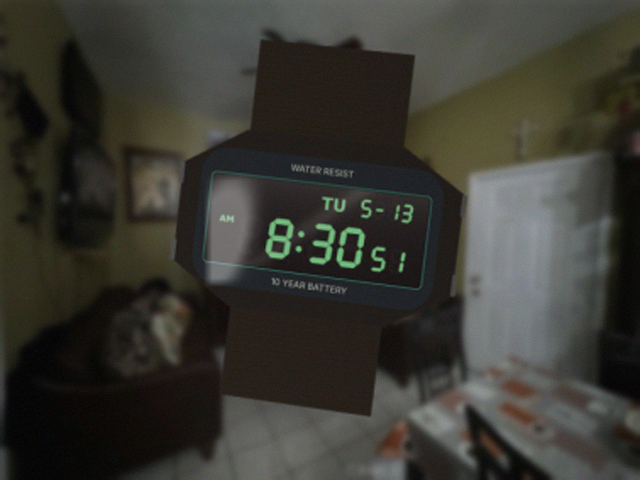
8:30:51
